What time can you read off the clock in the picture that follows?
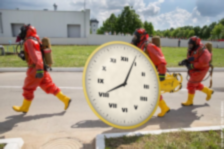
8:04
